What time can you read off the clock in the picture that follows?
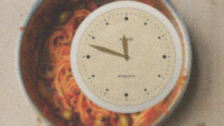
11:48
